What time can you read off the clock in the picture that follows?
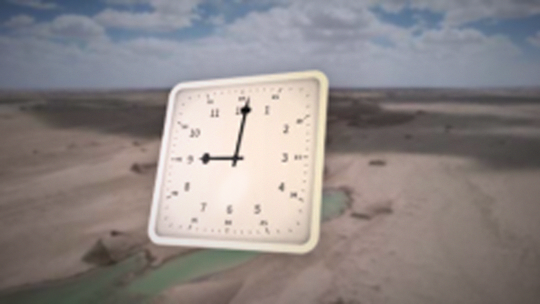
9:01
